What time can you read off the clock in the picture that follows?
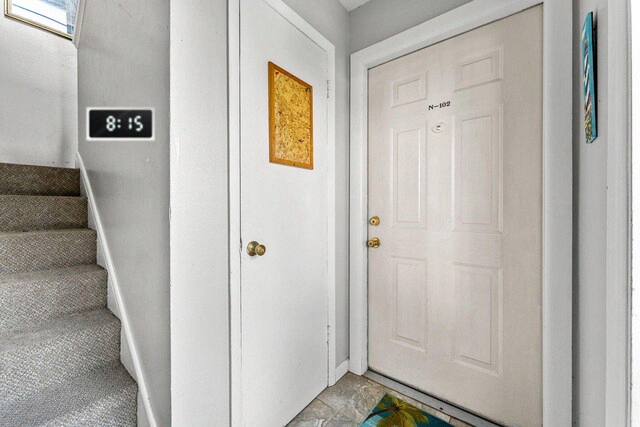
8:15
